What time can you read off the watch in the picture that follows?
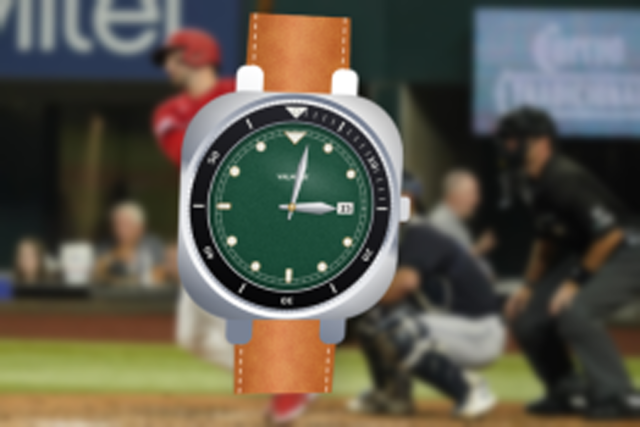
3:02
